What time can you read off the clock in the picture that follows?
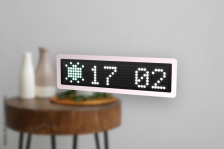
17:02
